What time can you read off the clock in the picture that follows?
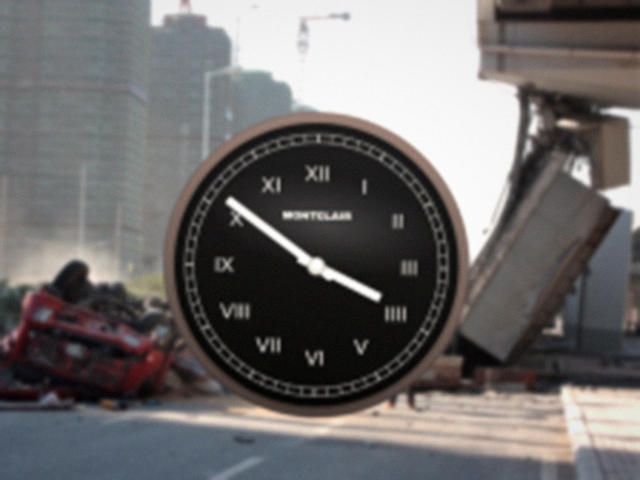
3:51
